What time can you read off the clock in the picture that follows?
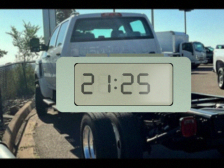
21:25
